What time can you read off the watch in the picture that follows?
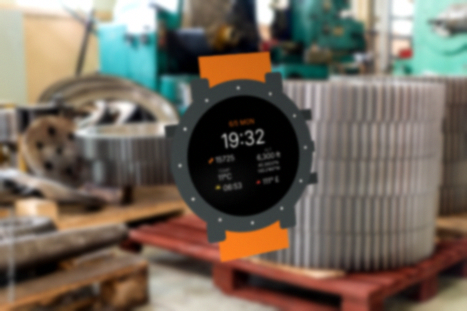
19:32
